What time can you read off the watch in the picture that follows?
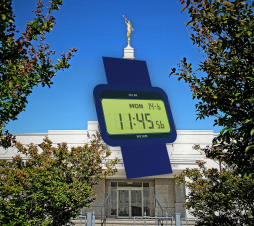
11:45:56
